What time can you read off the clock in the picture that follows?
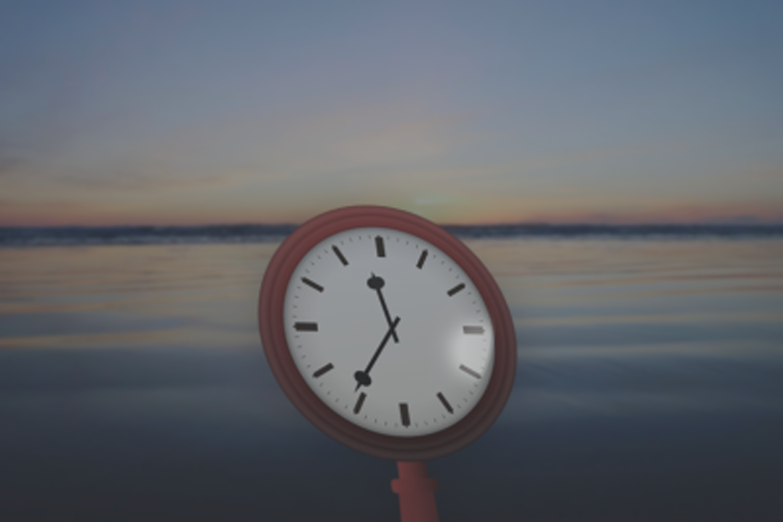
11:36
